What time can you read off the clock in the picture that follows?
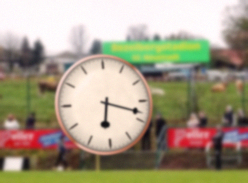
6:18
